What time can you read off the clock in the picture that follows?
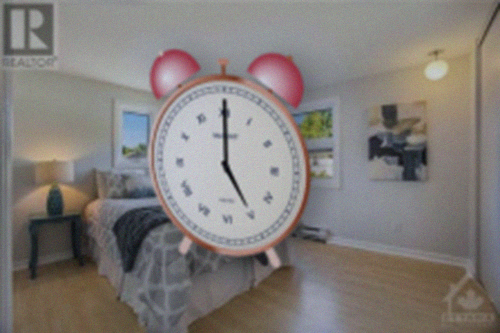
5:00
